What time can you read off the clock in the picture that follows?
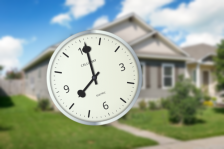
8:01
